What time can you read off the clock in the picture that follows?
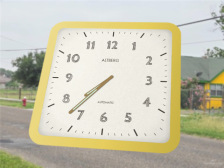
7:37
